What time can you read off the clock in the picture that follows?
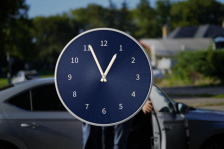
12:56
